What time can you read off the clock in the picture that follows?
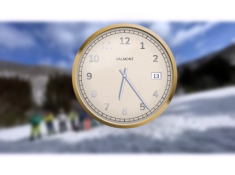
6:24
